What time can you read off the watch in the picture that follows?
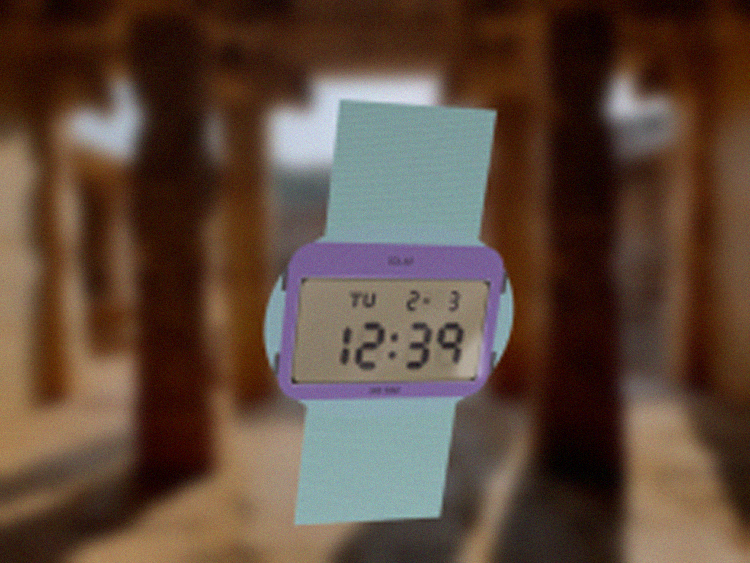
12:39
